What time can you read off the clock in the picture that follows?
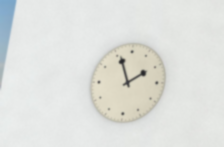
1:56
